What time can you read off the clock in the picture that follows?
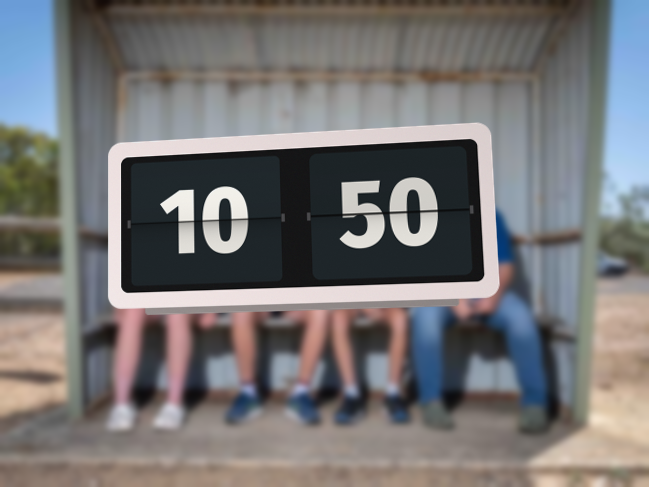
10:50
